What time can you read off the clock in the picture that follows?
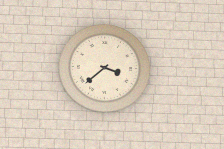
3:38
